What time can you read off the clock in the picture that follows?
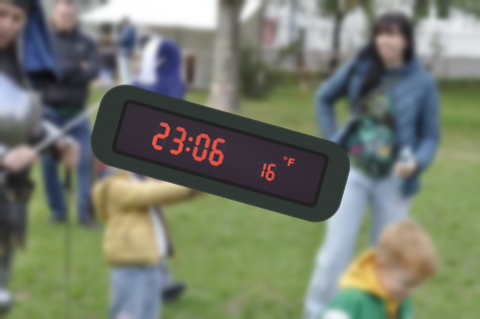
23:06
